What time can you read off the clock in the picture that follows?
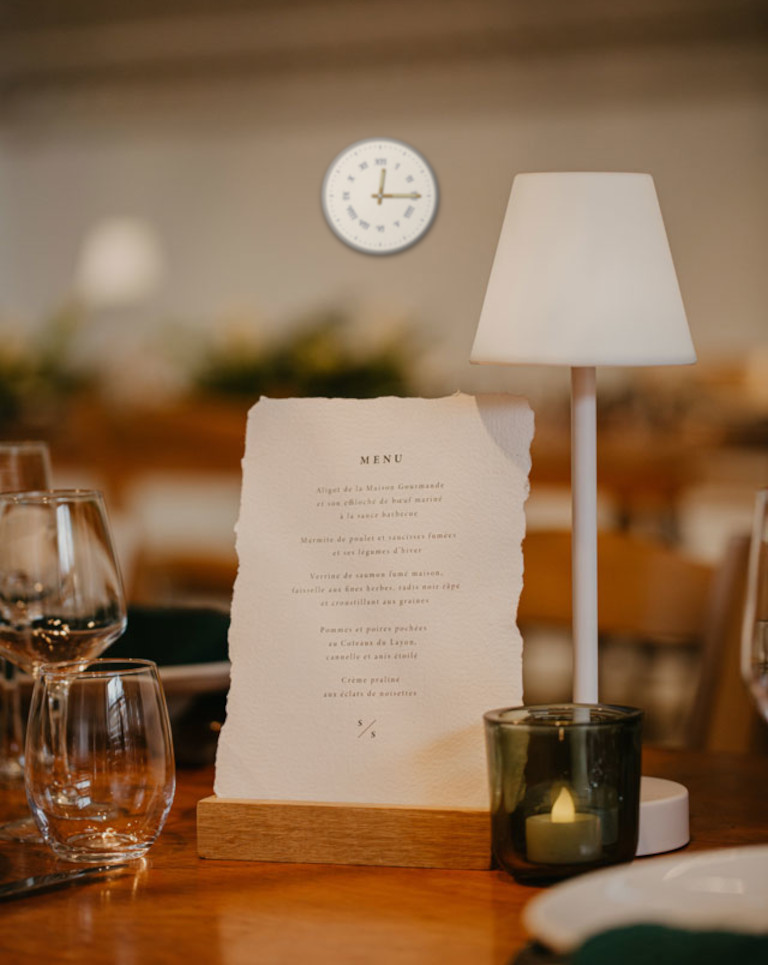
12:15
